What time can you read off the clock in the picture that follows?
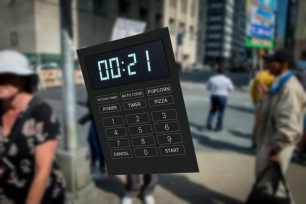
0:21
